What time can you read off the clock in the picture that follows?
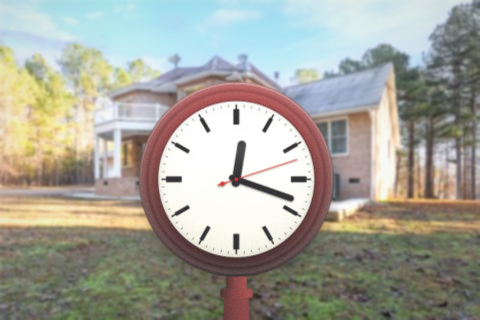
12:18:12
